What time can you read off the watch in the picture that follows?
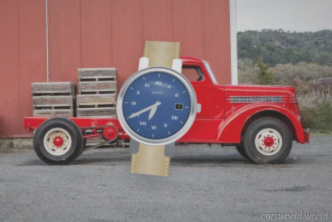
6:40
